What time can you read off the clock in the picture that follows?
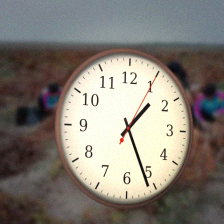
1:26:05
